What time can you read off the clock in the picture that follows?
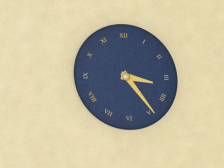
3:24
